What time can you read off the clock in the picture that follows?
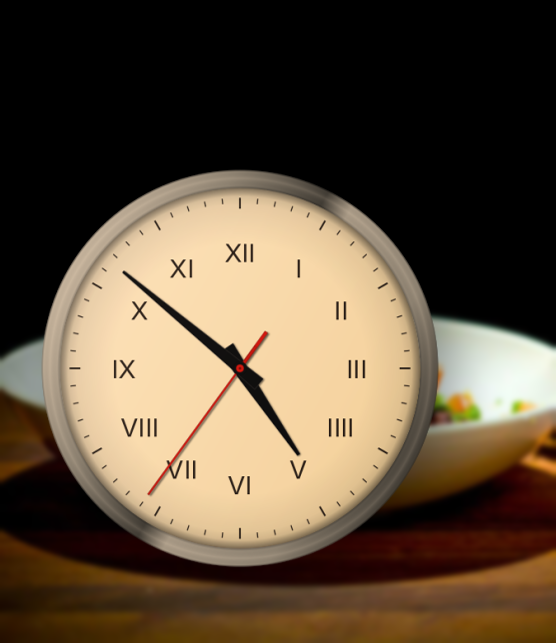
4:51:36
